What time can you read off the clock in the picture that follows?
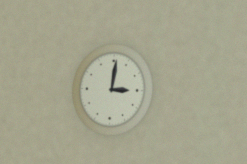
3:01
